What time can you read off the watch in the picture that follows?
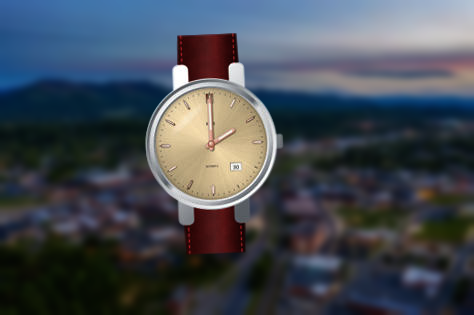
2:00
